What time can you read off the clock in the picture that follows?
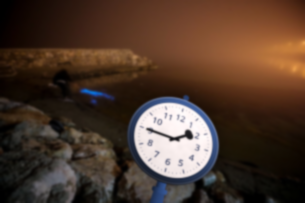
1:45
